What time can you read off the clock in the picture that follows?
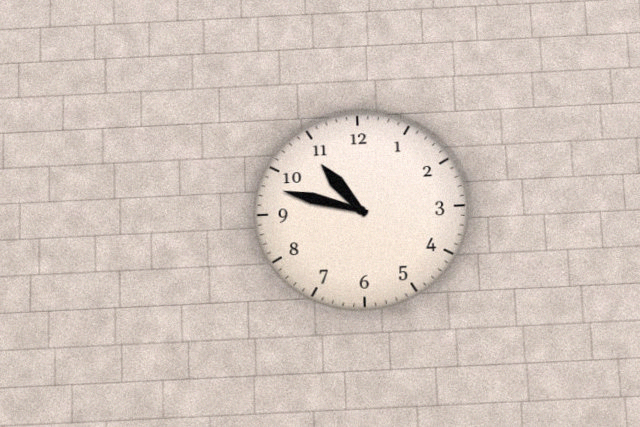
10:48
